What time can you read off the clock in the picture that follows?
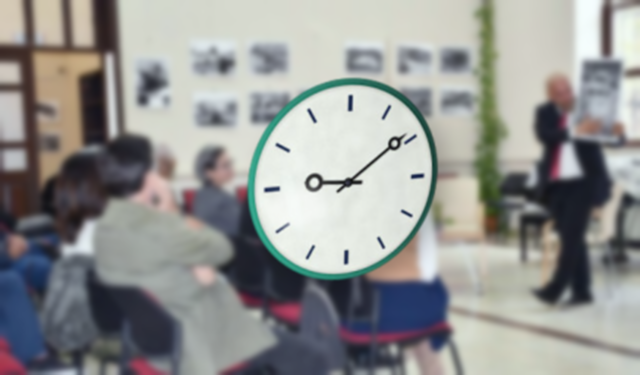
9:09
